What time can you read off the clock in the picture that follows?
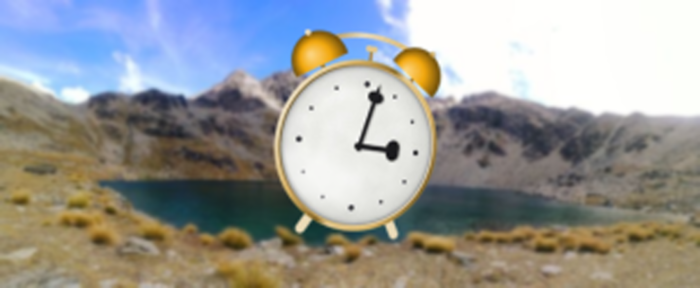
3:02
